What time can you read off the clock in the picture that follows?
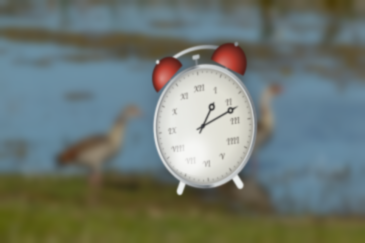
1:12
